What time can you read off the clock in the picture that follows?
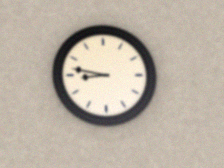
8:47
